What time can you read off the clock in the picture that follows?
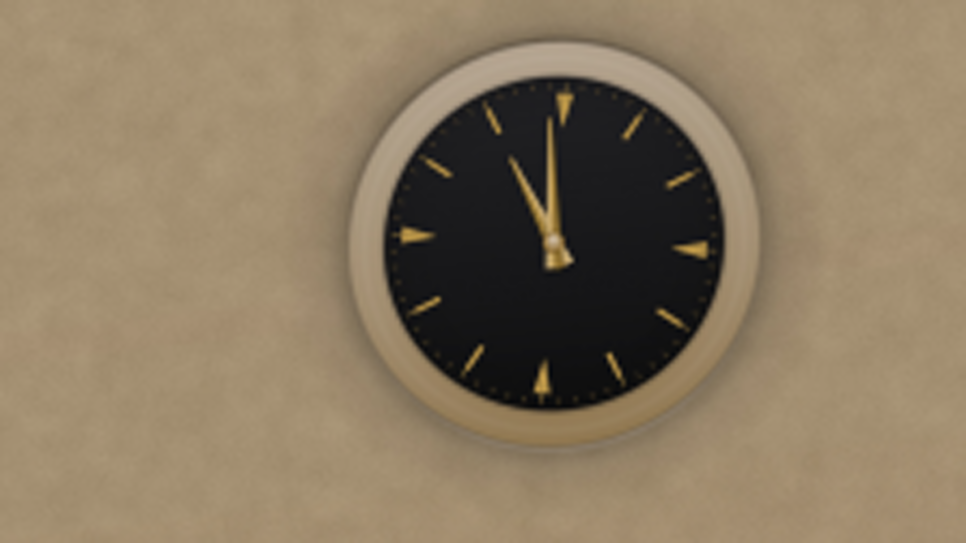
10:59
